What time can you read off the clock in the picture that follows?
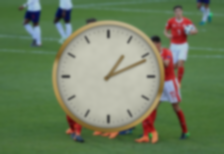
1:11
